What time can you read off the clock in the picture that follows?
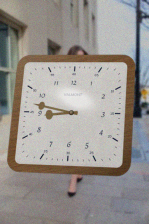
8:47
